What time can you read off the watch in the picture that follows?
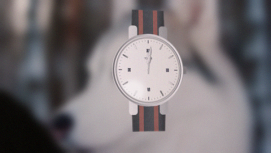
12:01
